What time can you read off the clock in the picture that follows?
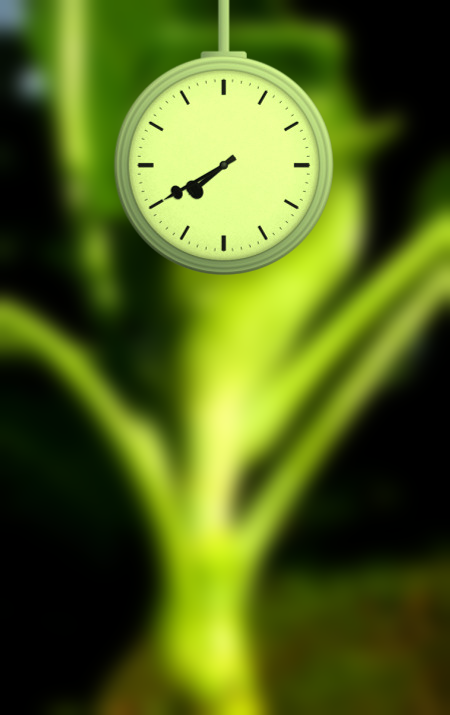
7:40
